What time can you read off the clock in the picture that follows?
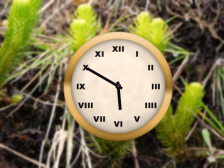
5:50
